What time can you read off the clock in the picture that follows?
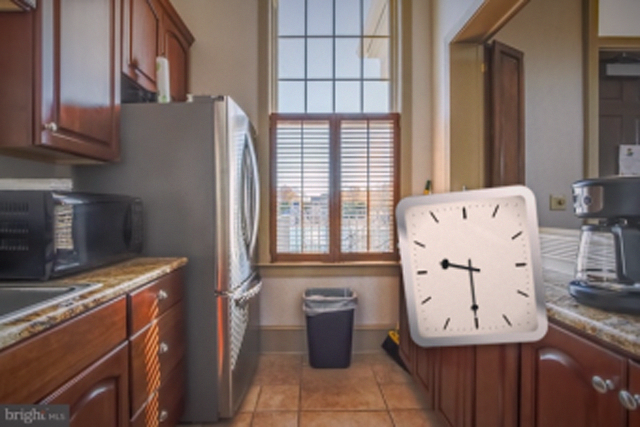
9:30
